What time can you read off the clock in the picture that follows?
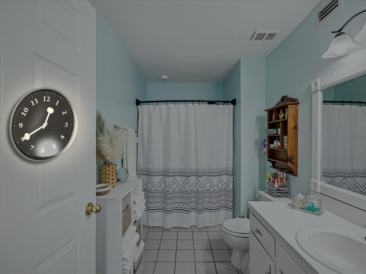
12:40
